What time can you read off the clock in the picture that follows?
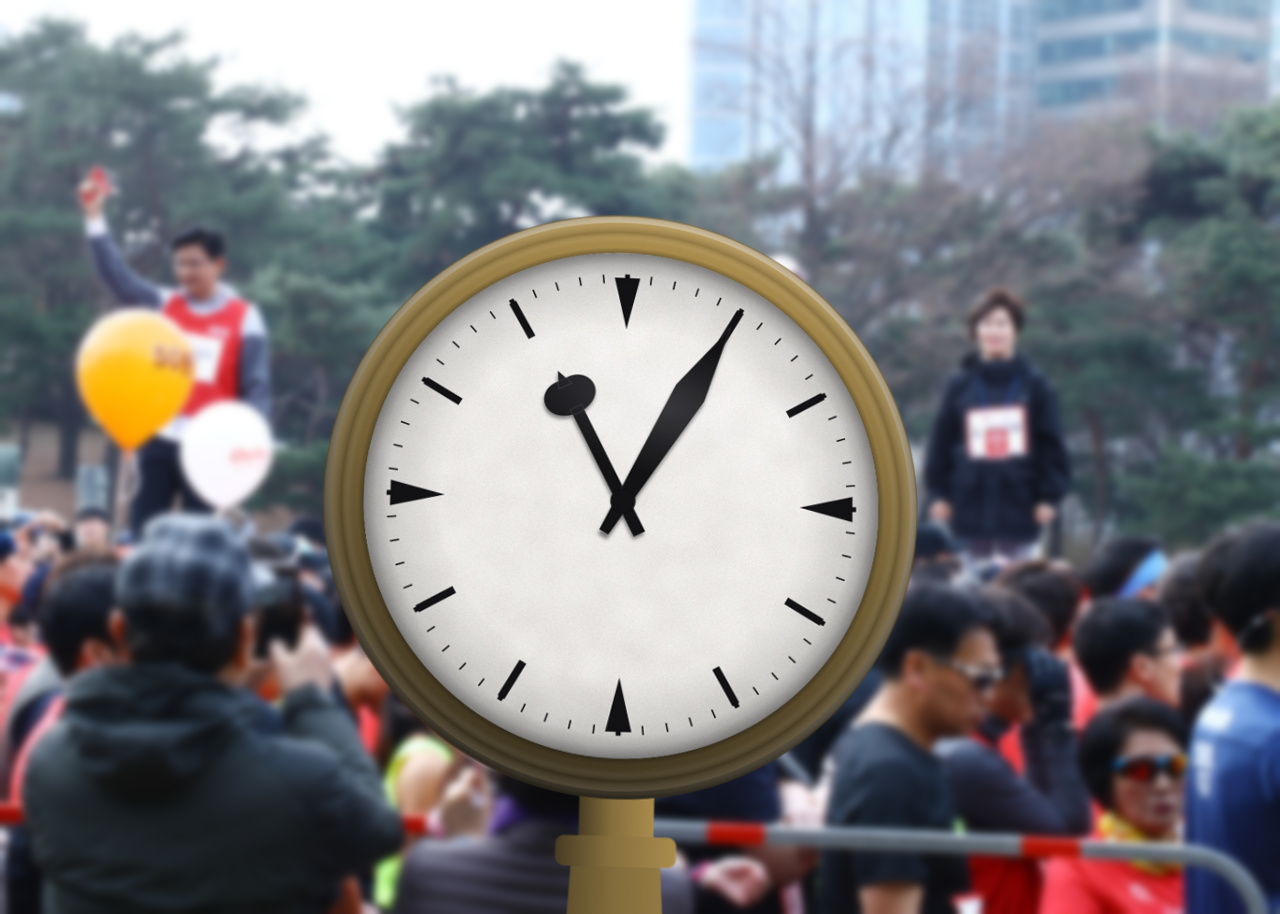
11:05
